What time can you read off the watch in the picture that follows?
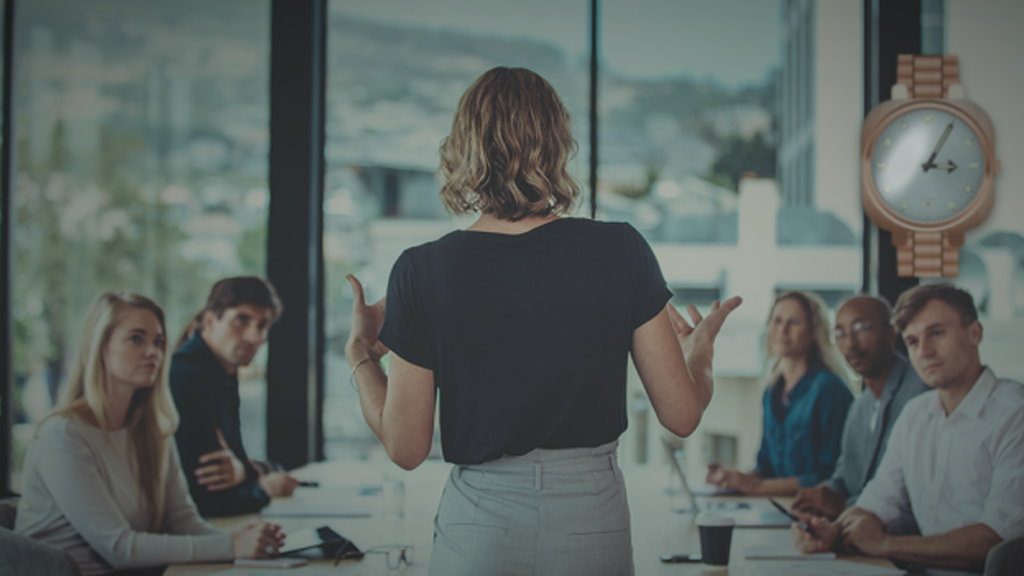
3:05
